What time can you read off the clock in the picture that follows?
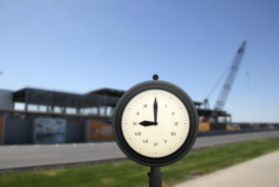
9:00
